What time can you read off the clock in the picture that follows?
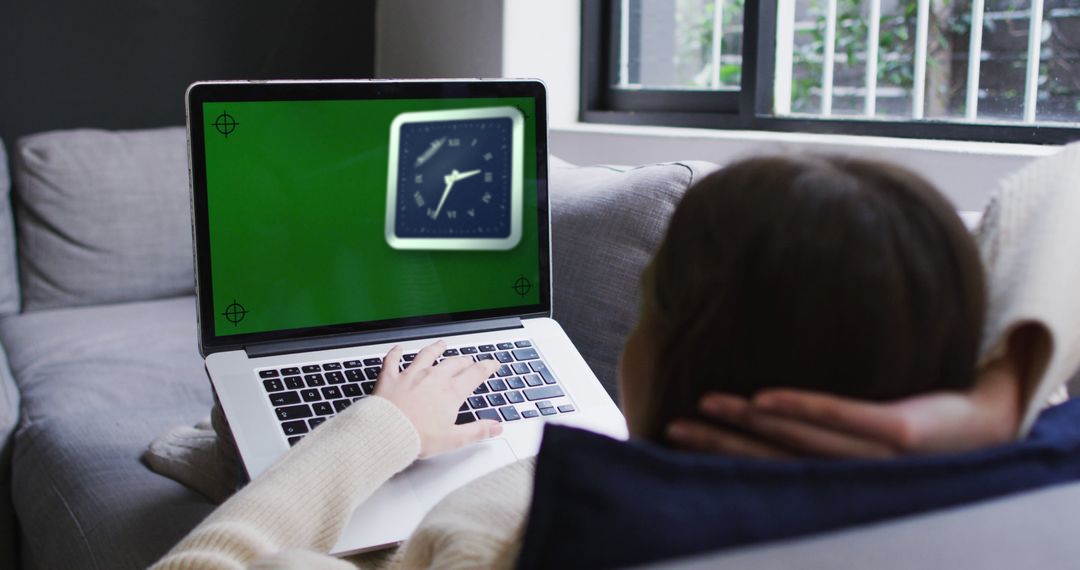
2:34
